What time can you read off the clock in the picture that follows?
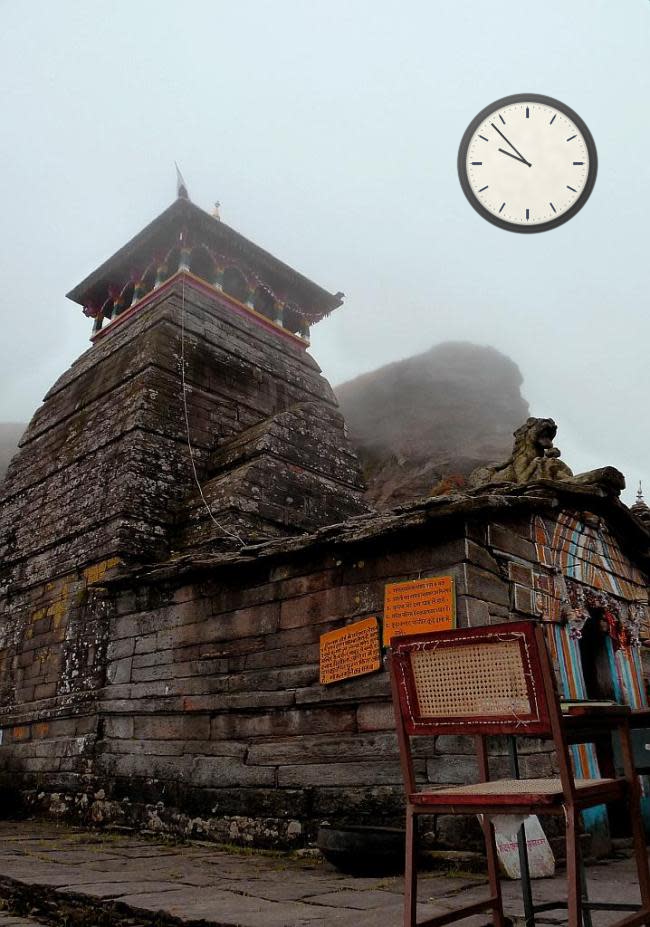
9:53
